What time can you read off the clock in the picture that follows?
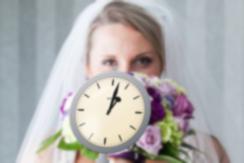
1:02
